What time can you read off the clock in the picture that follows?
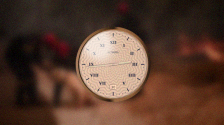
2:44
